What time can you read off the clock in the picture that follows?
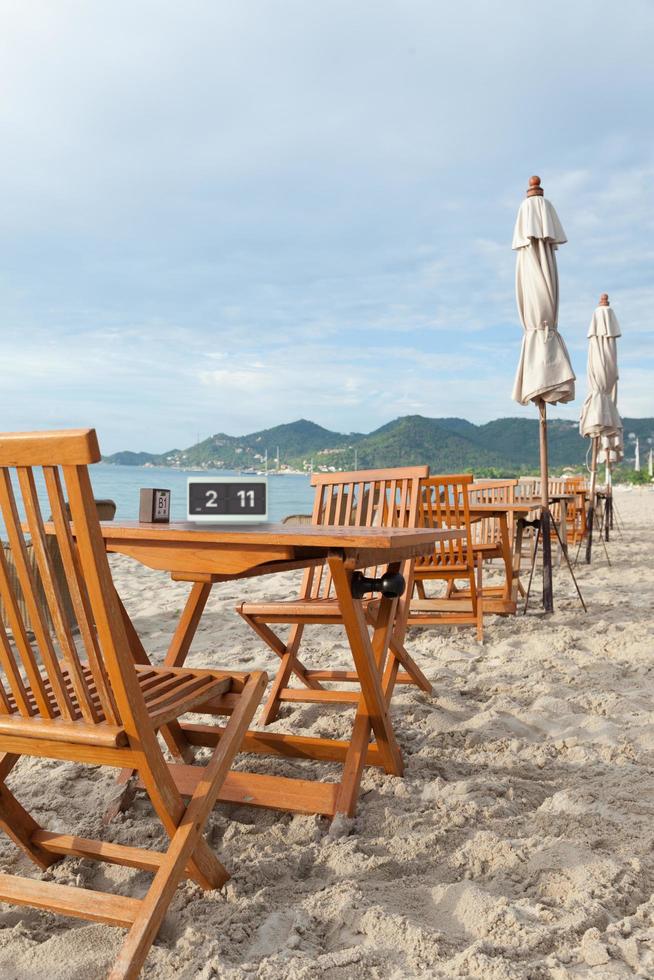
2:11
